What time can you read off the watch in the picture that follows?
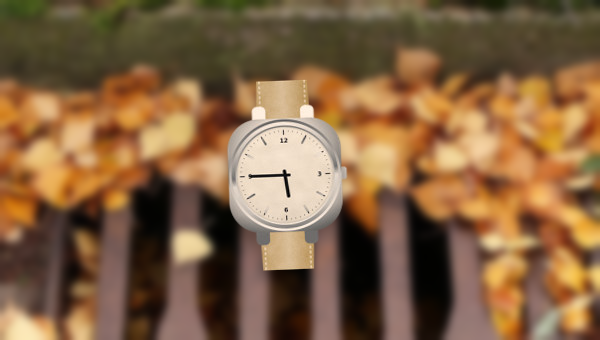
5:45
